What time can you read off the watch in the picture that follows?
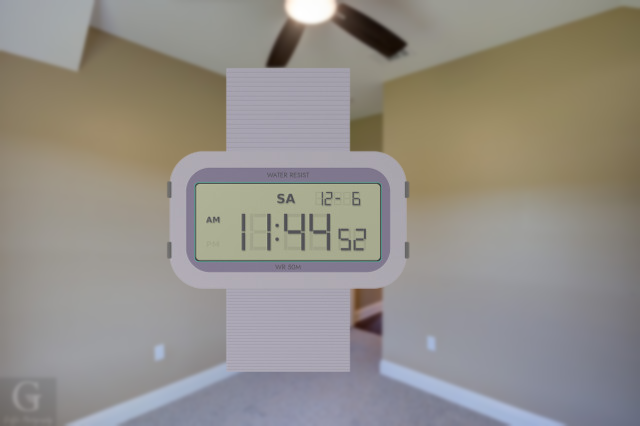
11:44:52
